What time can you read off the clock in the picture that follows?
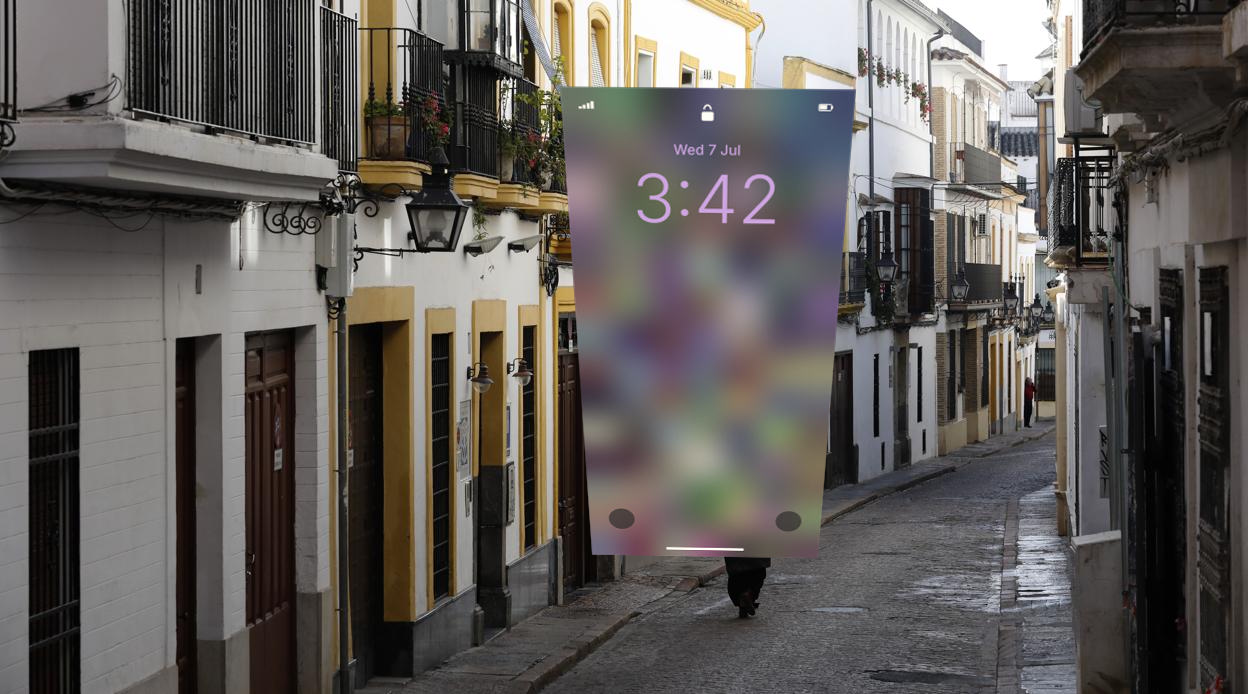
3:42
